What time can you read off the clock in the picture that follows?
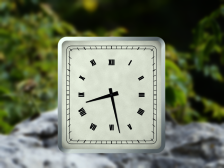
8:28
